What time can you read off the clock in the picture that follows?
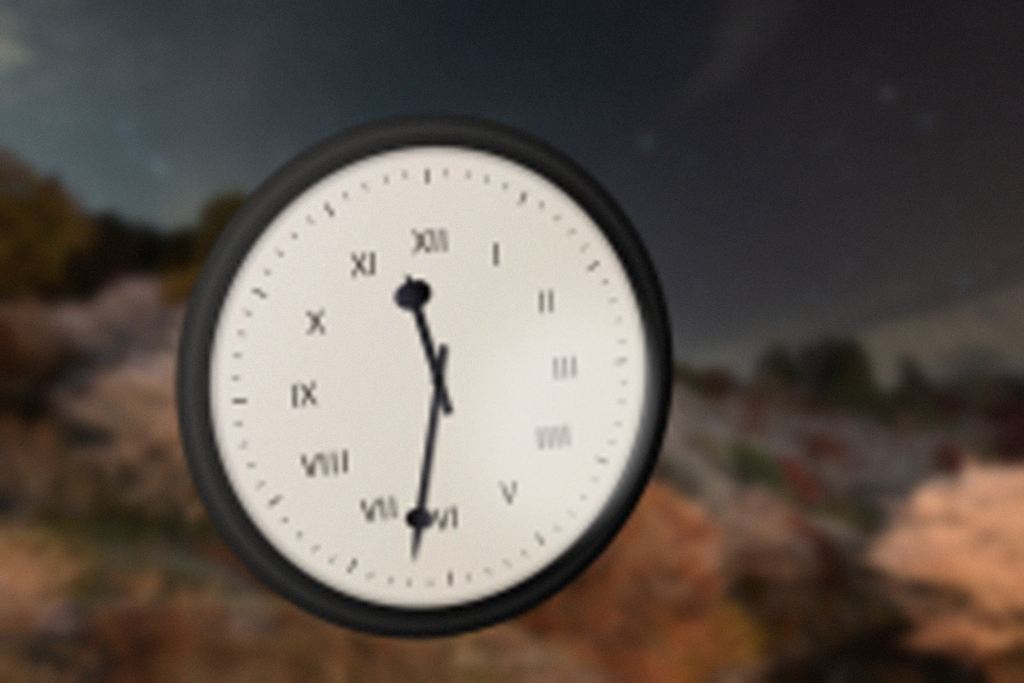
11:32
